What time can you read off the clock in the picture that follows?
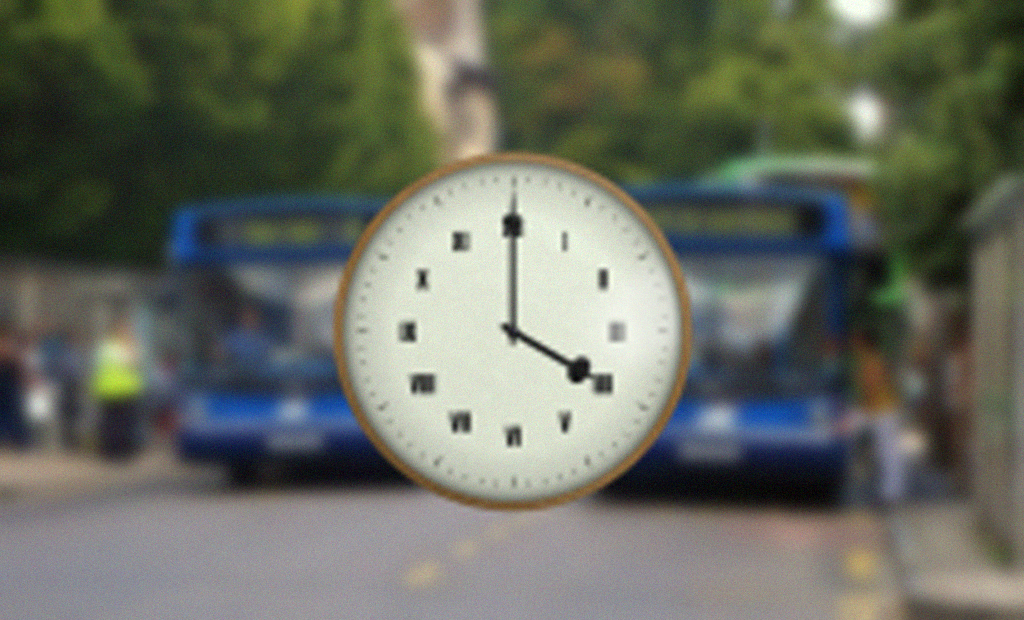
4:00
